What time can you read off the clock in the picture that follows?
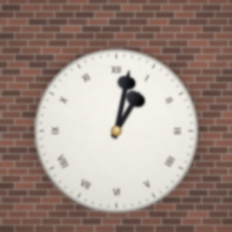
1:02
